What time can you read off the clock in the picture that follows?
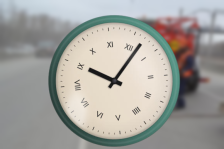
9:02
